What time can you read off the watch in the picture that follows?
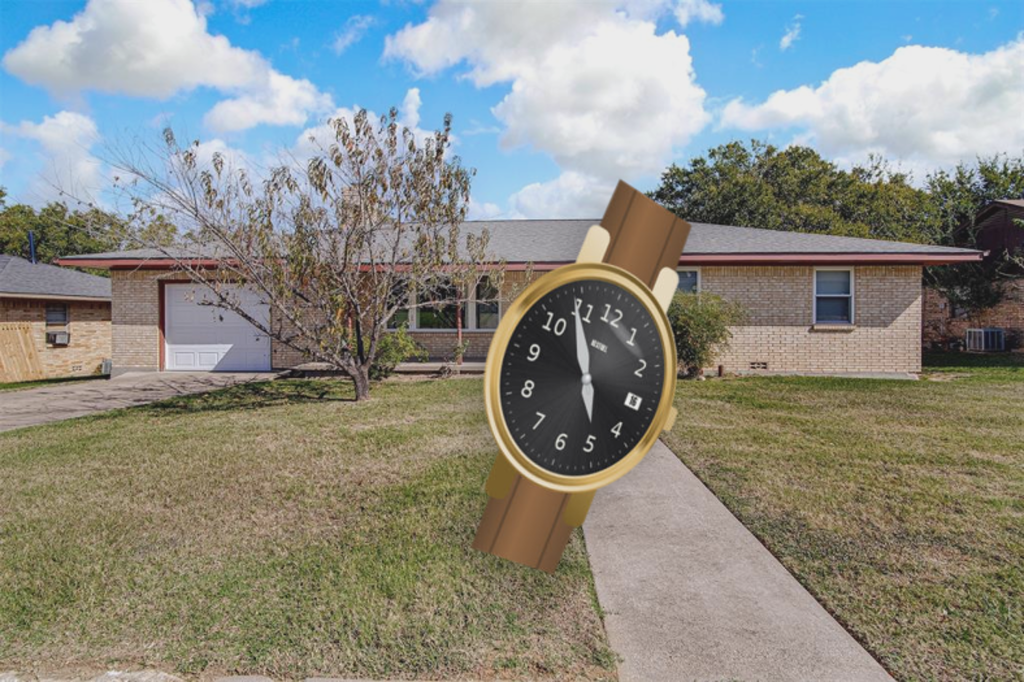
4:54
